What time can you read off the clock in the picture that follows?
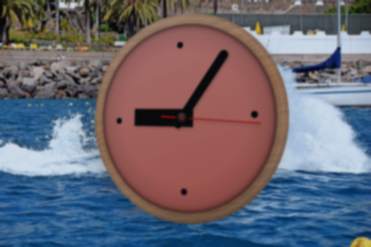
9:06:16
